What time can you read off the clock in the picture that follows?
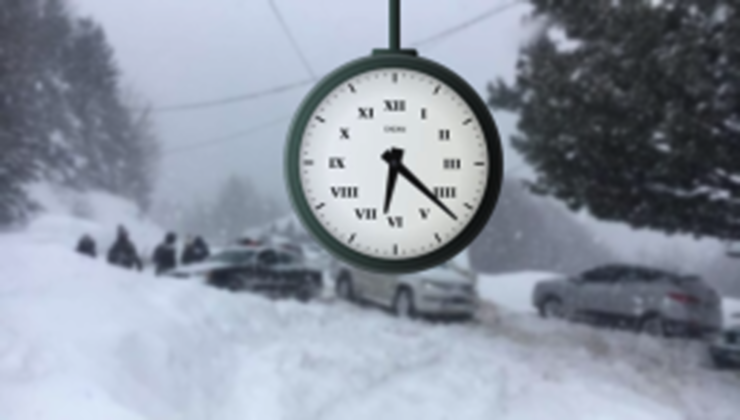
6:22
